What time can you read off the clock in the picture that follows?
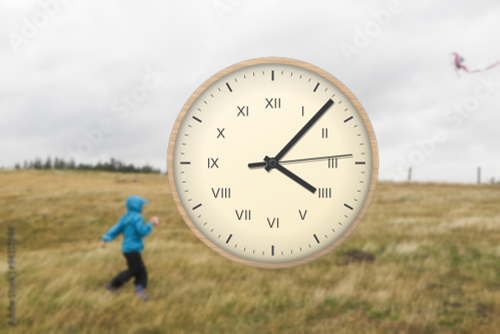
4:07:14
